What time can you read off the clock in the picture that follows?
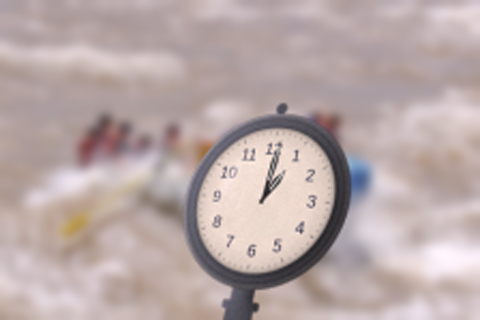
1:01
